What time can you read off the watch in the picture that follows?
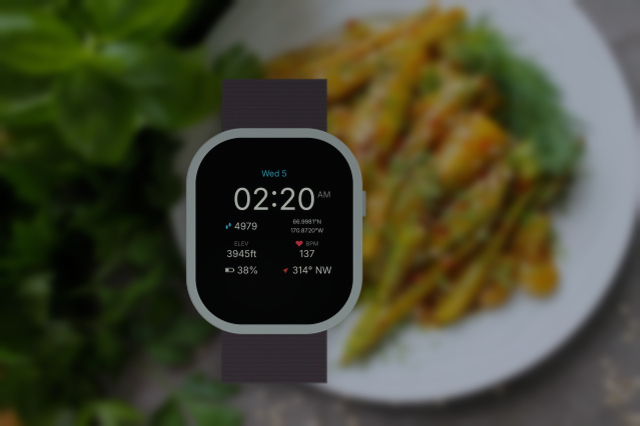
2:20
